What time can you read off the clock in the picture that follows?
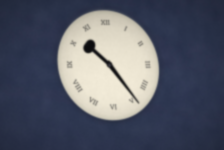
10:24
